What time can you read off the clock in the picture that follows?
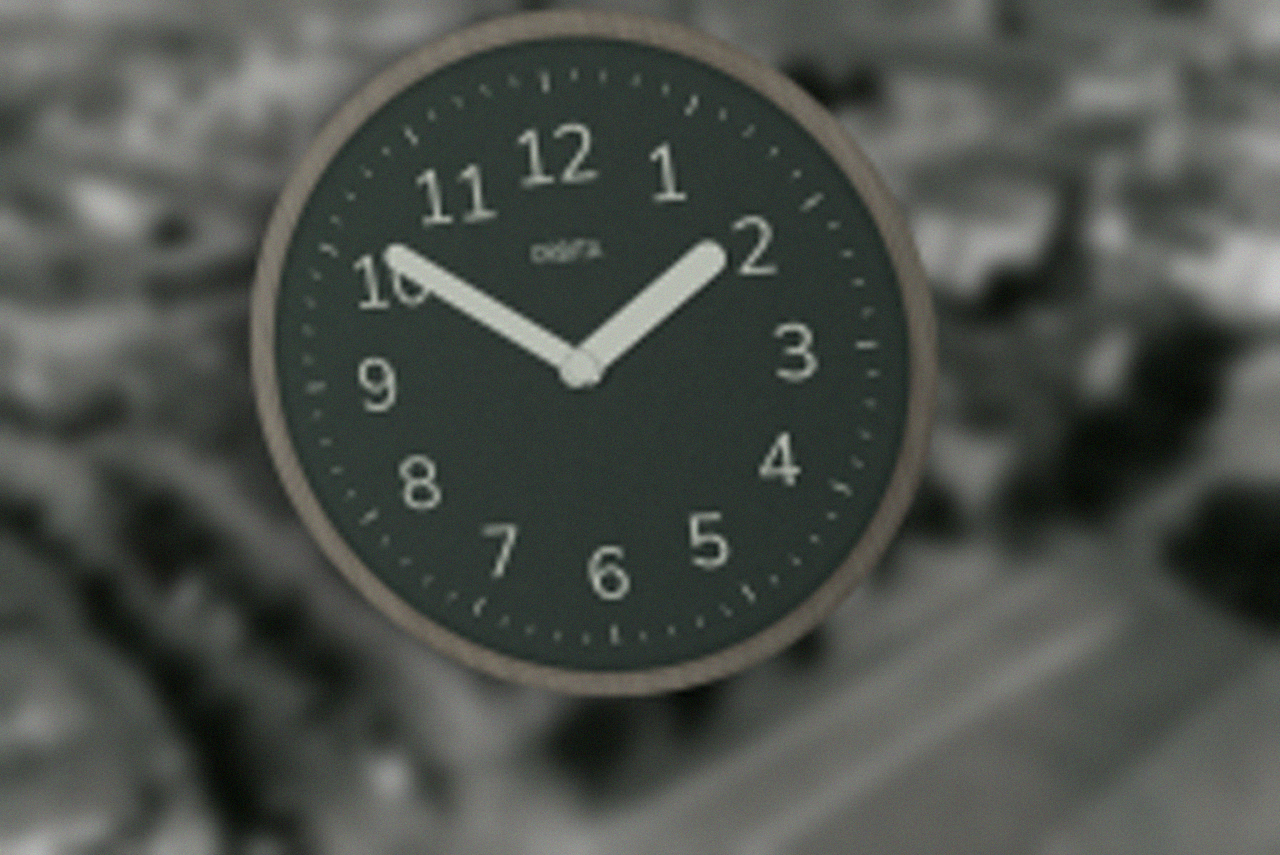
1:51
